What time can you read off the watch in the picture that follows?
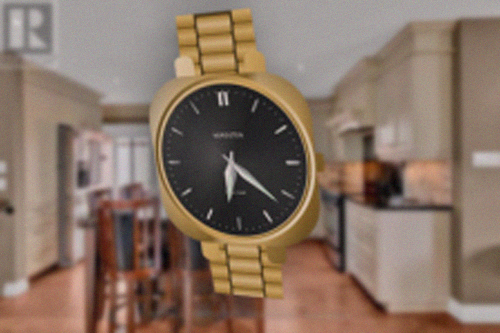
6:22
